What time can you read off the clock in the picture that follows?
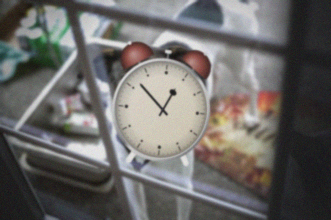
12:52
